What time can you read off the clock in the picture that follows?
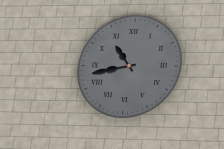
10:43
